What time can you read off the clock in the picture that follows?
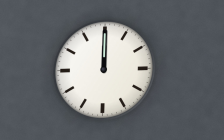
12:00
